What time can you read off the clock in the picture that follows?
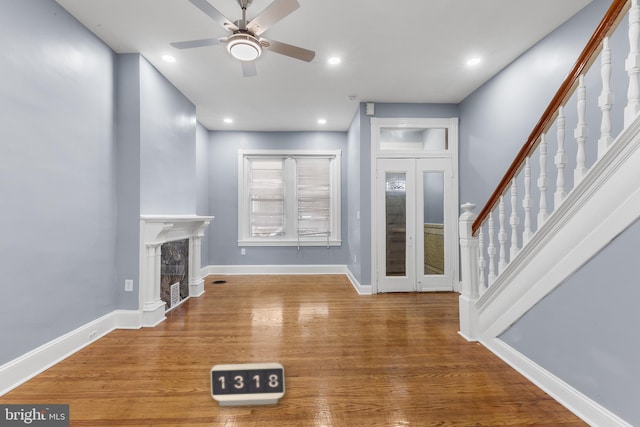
13:18
